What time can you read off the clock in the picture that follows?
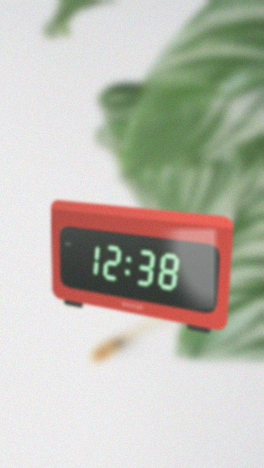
12:38
